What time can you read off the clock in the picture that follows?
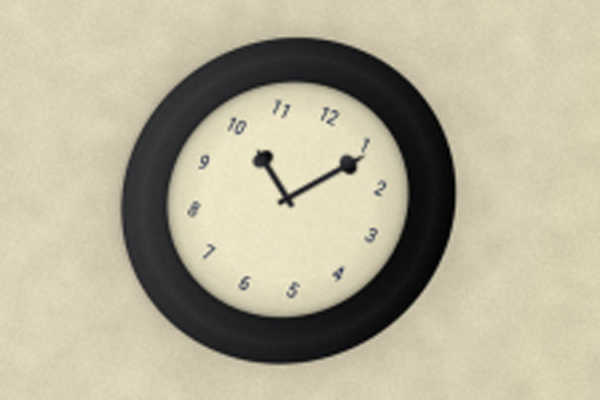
10:06
